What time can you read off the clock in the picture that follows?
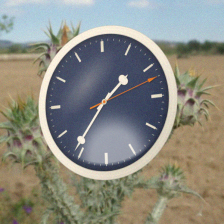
1:36:12
